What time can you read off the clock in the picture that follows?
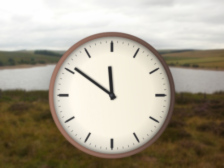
11:51
